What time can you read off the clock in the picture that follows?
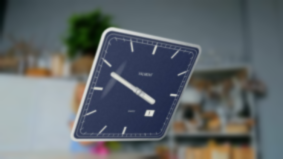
3:49
